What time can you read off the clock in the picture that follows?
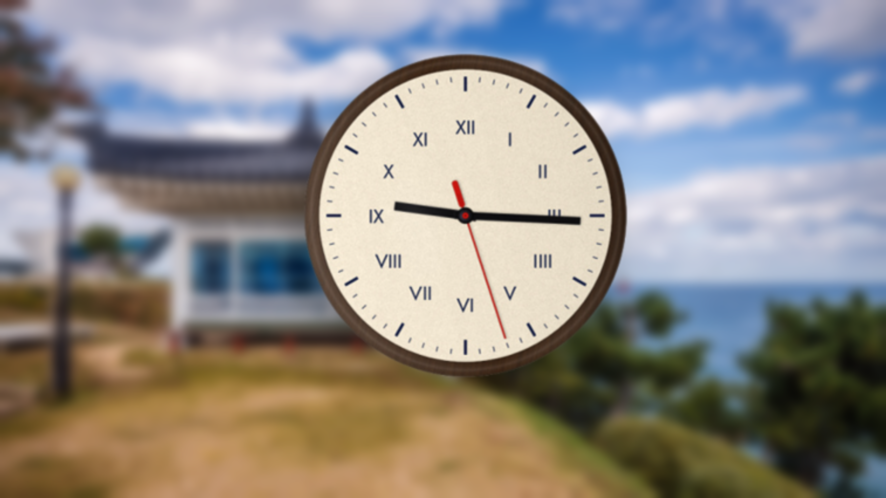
9:15:27
